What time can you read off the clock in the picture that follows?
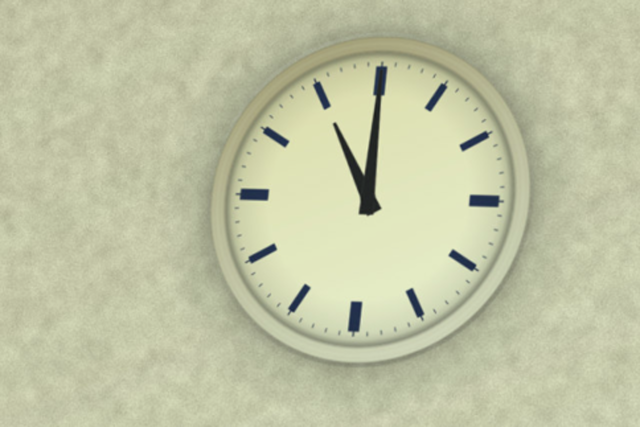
11:00
